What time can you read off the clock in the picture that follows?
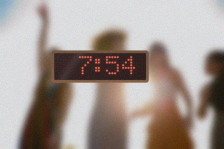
7:54
